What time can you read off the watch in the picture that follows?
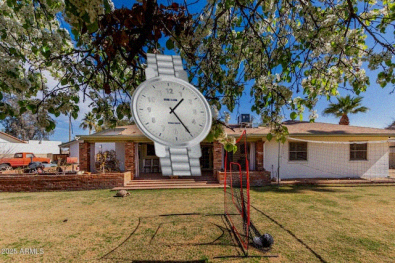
1:25
